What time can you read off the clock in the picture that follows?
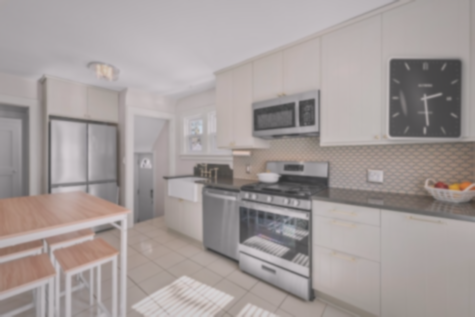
2:29
